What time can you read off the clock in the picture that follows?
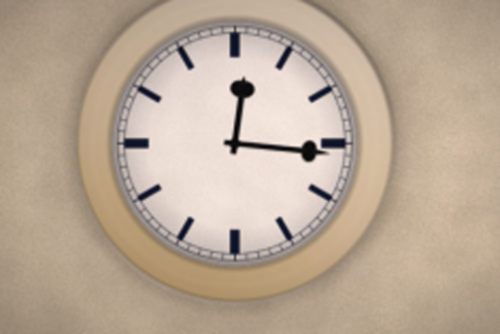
12:16
